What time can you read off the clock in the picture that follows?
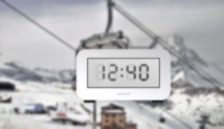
12:40
